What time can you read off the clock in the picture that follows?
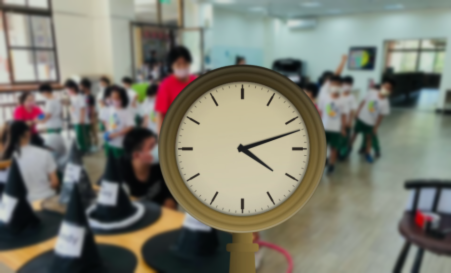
4:12
